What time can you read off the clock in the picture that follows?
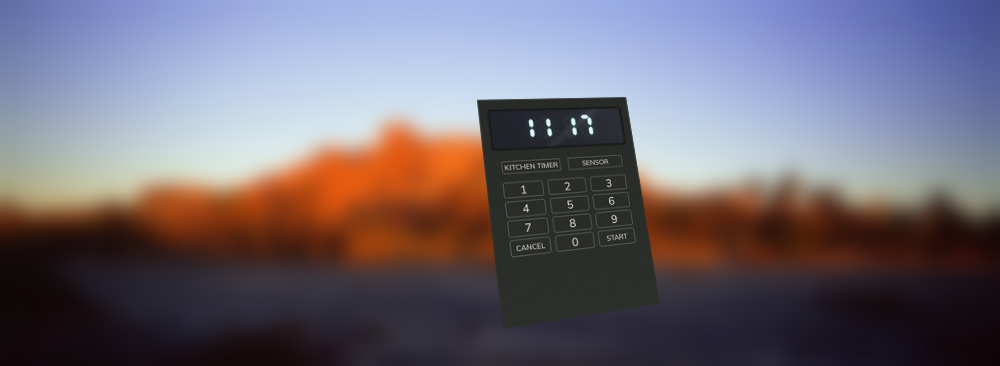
11:17
